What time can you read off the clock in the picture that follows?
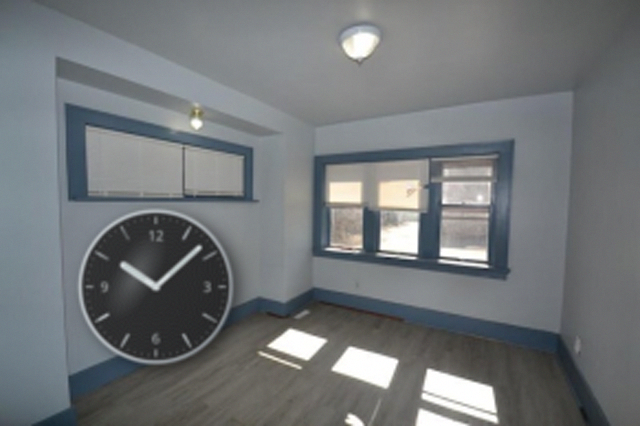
10:08
